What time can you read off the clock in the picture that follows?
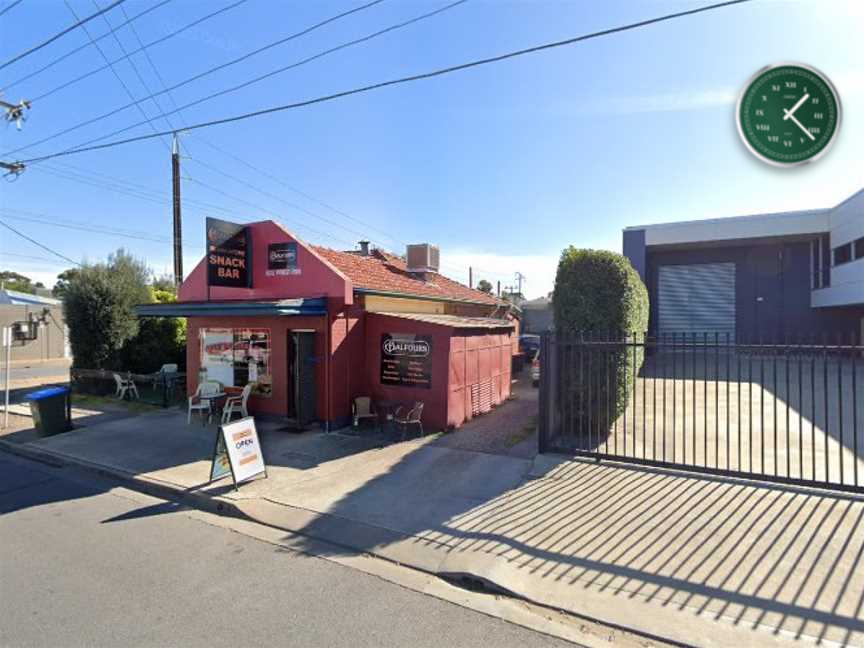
1:22
